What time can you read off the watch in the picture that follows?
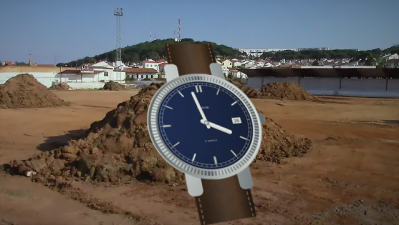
3:58
